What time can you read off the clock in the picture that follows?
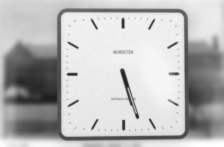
5:27
